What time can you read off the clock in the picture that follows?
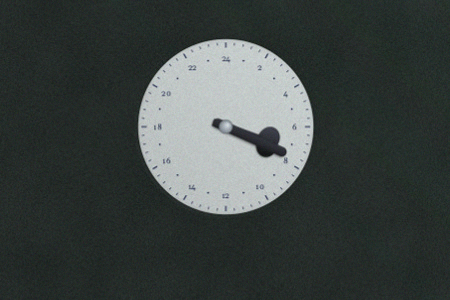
7:19
